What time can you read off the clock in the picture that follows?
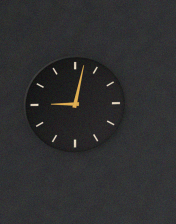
9:02
